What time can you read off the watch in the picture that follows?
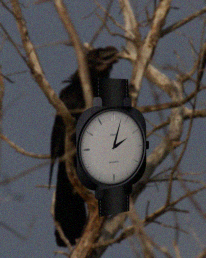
2:03
